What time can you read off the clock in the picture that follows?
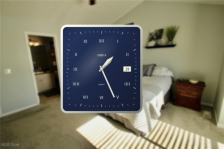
1:26
